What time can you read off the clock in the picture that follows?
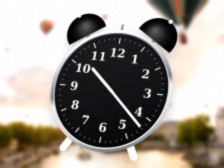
10:22
